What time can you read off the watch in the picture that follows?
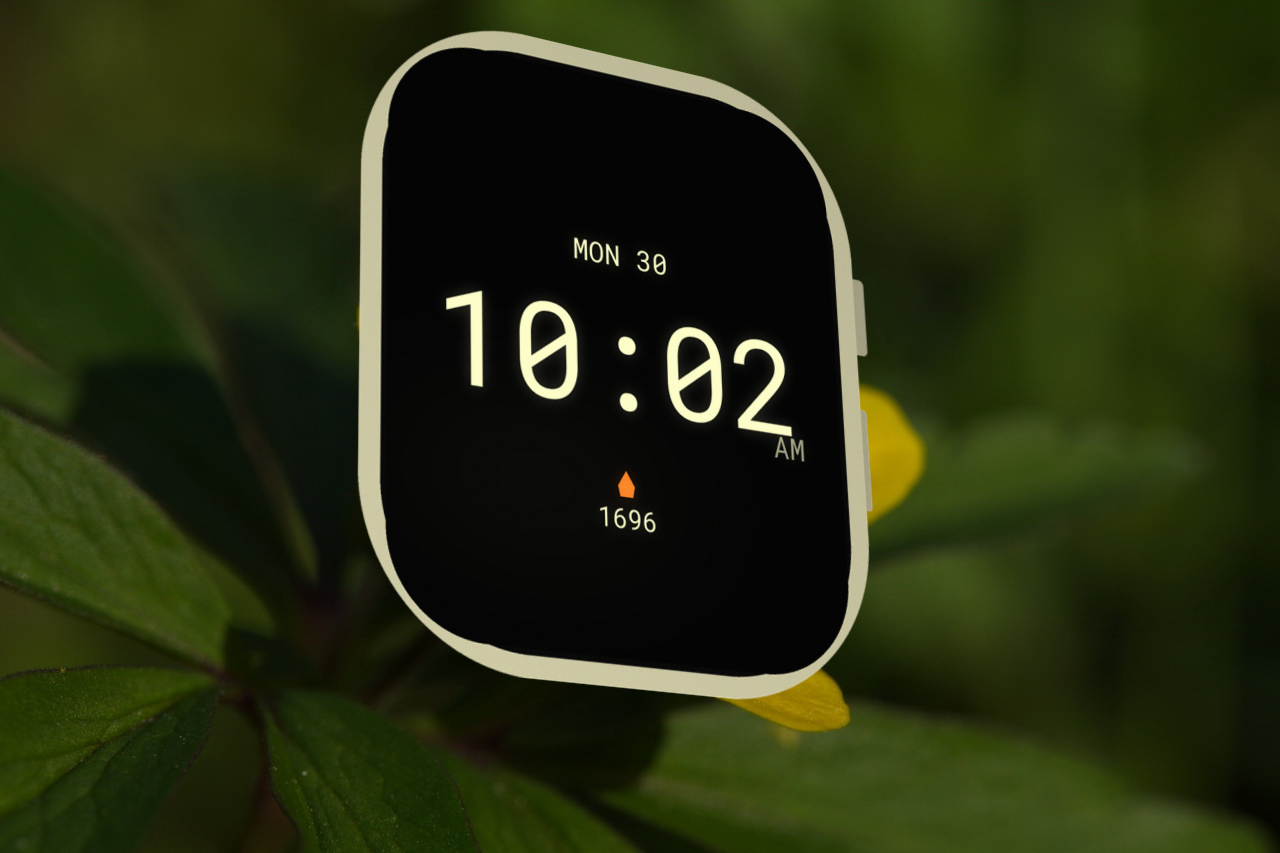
10:02
